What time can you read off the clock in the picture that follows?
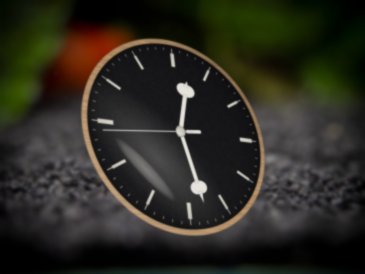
12:27:44
